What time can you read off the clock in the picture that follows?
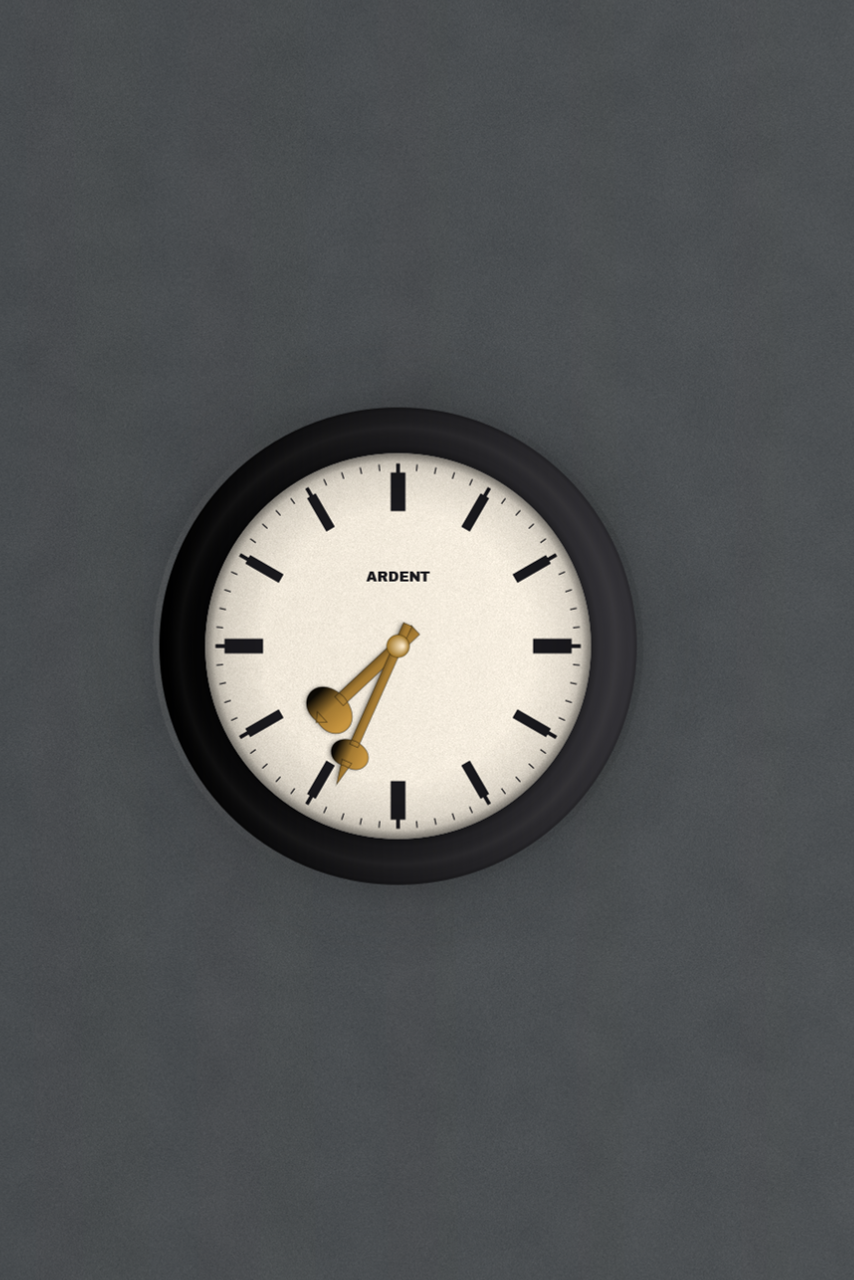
7:34
